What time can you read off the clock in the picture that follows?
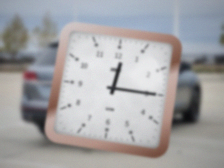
12:15
